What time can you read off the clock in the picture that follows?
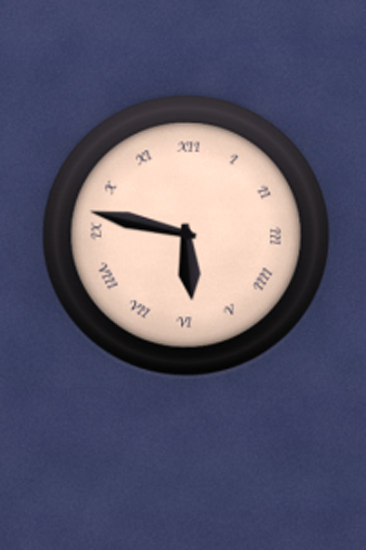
5:47
